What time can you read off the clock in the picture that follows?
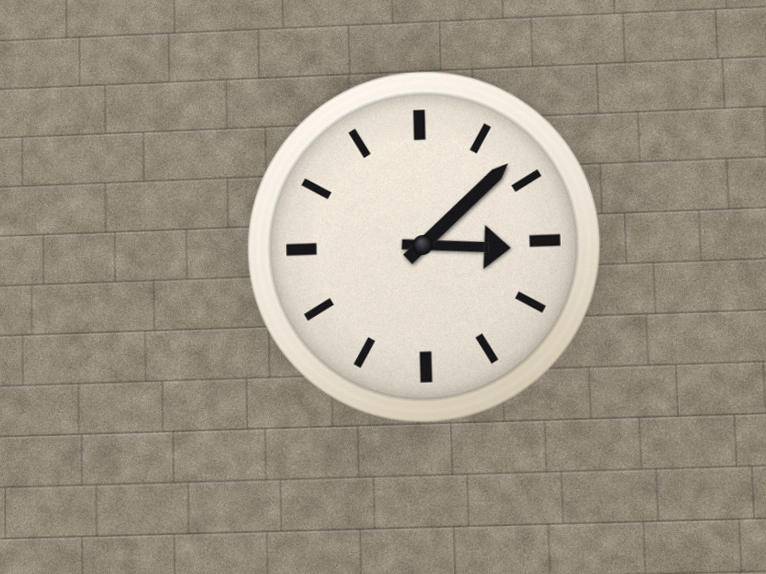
3:08
